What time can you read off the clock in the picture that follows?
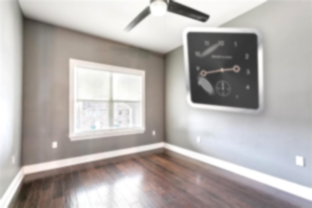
2:43
